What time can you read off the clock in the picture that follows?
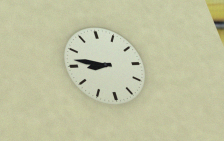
8:47
